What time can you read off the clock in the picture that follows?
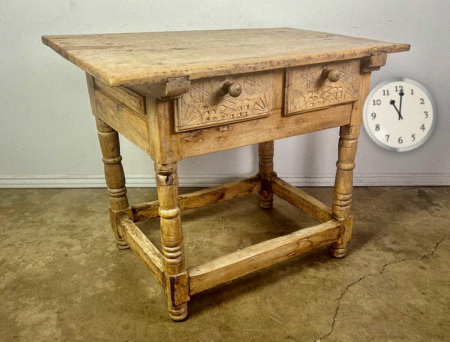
11:01
